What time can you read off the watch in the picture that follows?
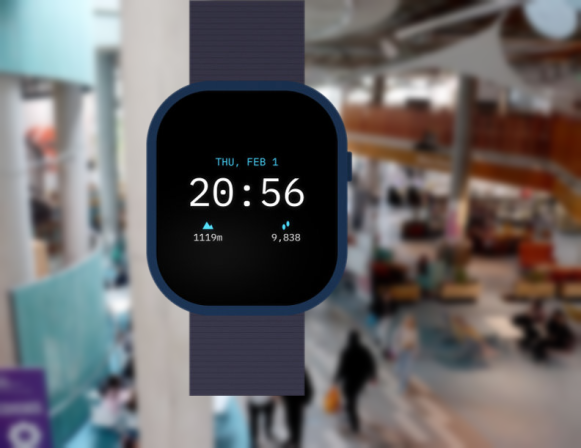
20:56
